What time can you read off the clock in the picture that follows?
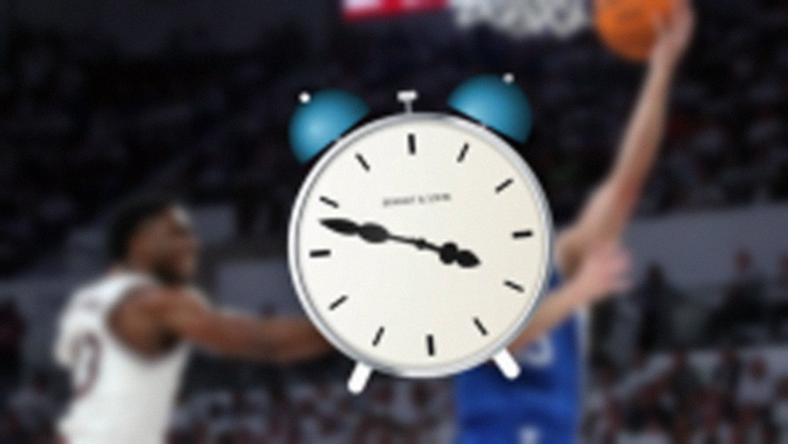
3:48
